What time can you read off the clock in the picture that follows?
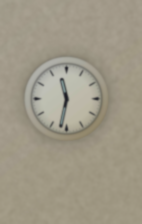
11:32
